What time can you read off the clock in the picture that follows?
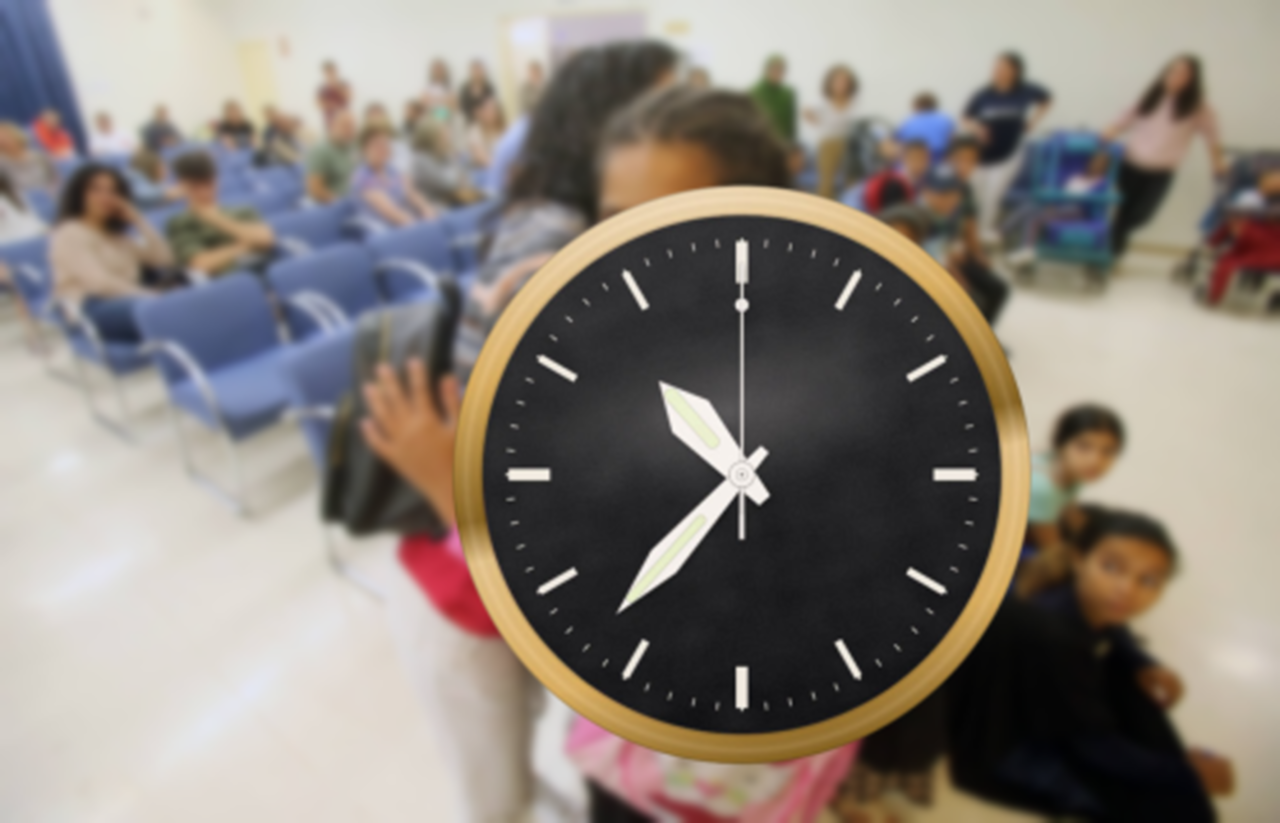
10:37:00
